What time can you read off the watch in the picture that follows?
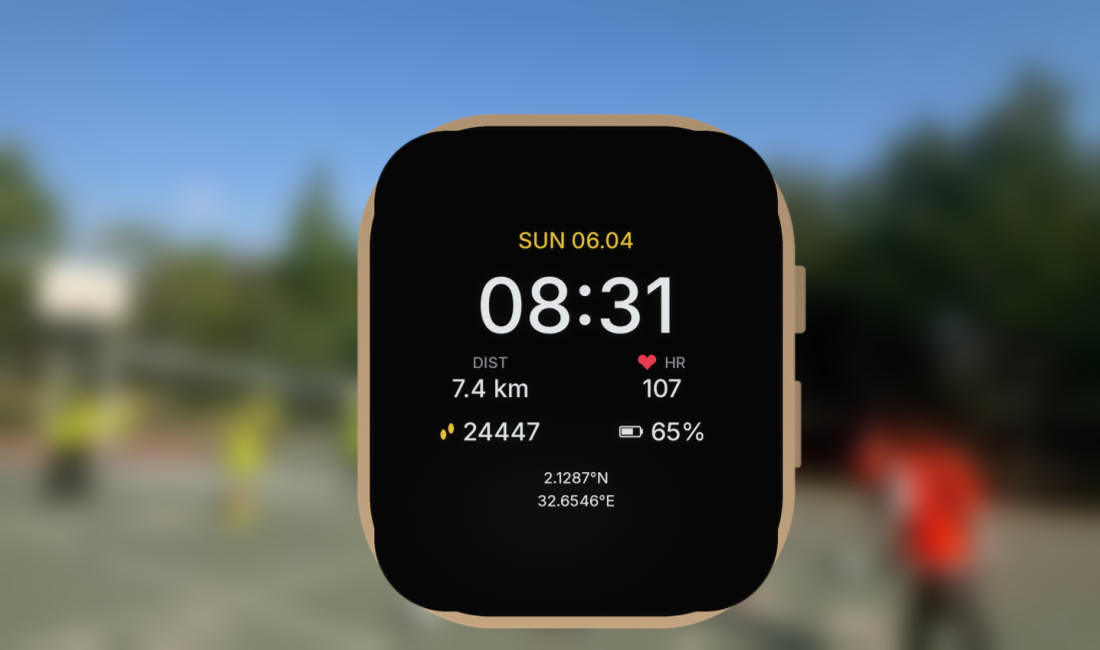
8:31
